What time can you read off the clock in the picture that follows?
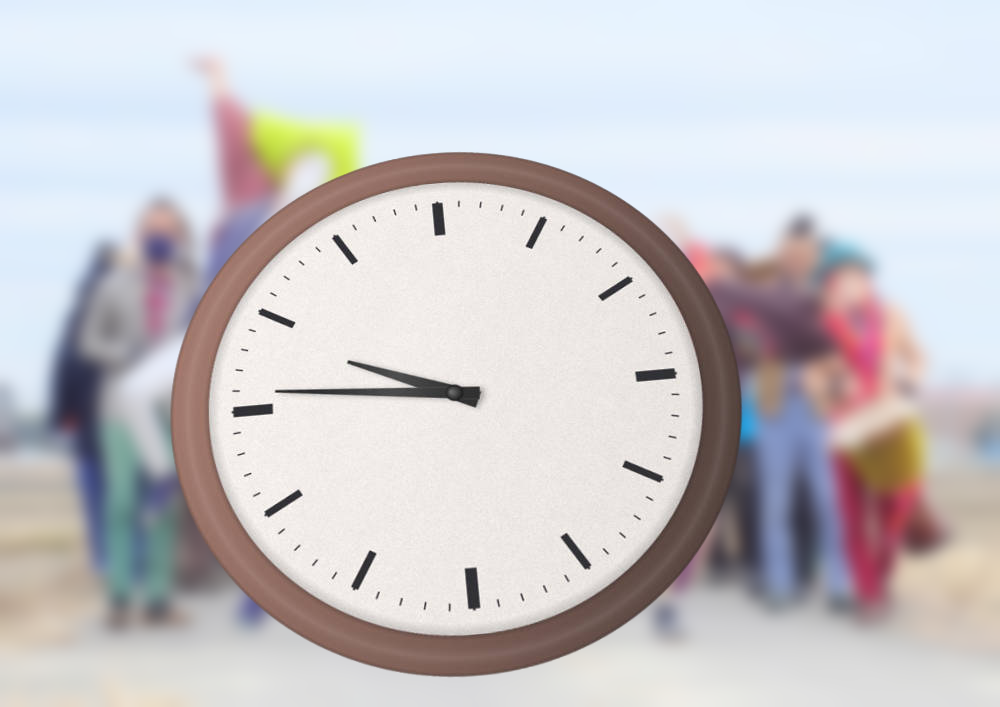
9:46
